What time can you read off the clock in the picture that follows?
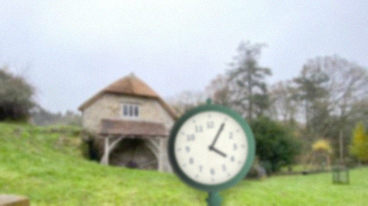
4:05
